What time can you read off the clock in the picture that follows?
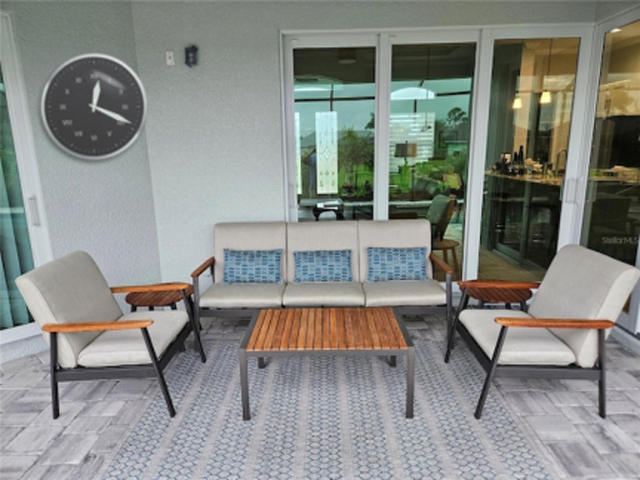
12:19
